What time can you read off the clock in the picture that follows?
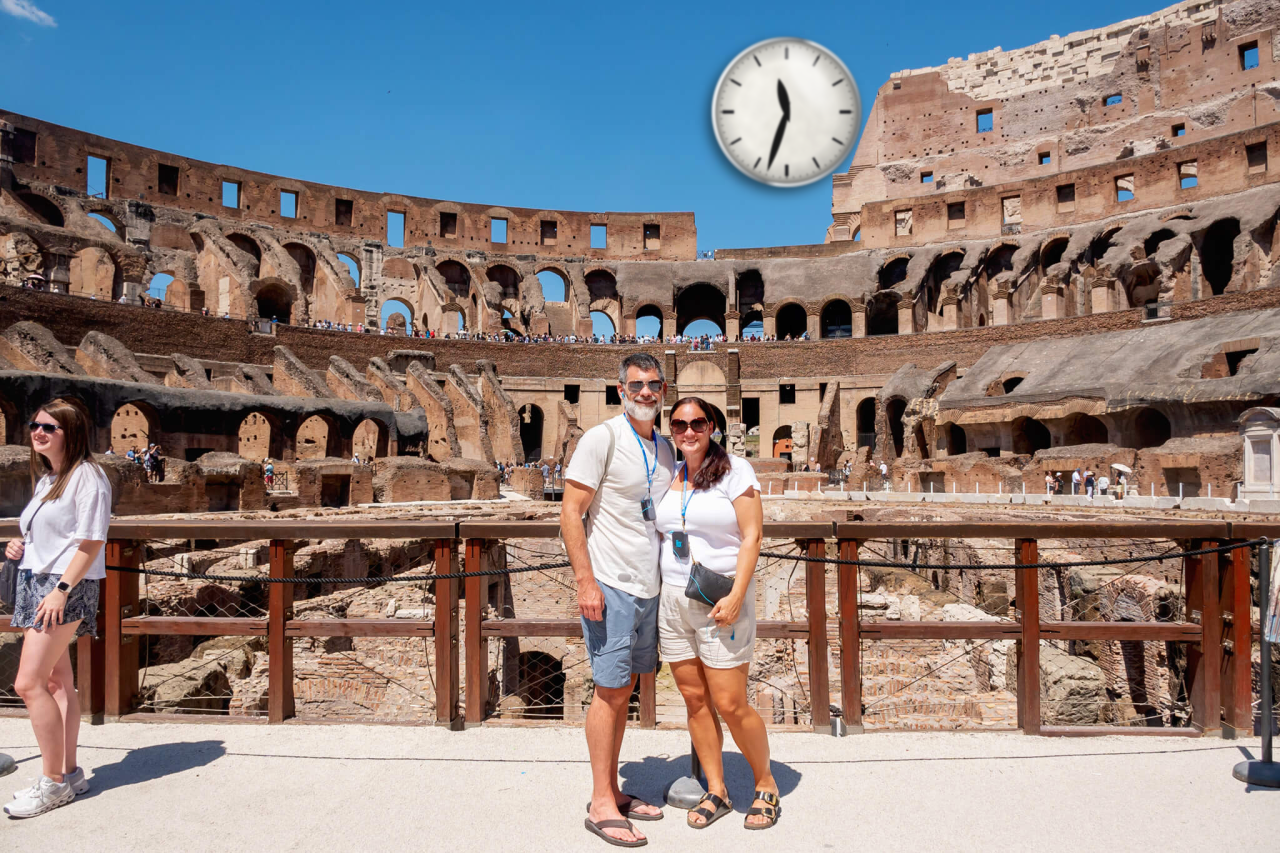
11:33
